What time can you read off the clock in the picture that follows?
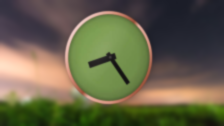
8:24
